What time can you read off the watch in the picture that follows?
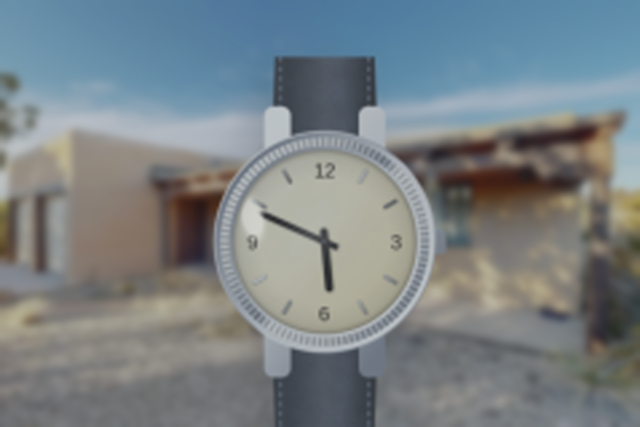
5:49
